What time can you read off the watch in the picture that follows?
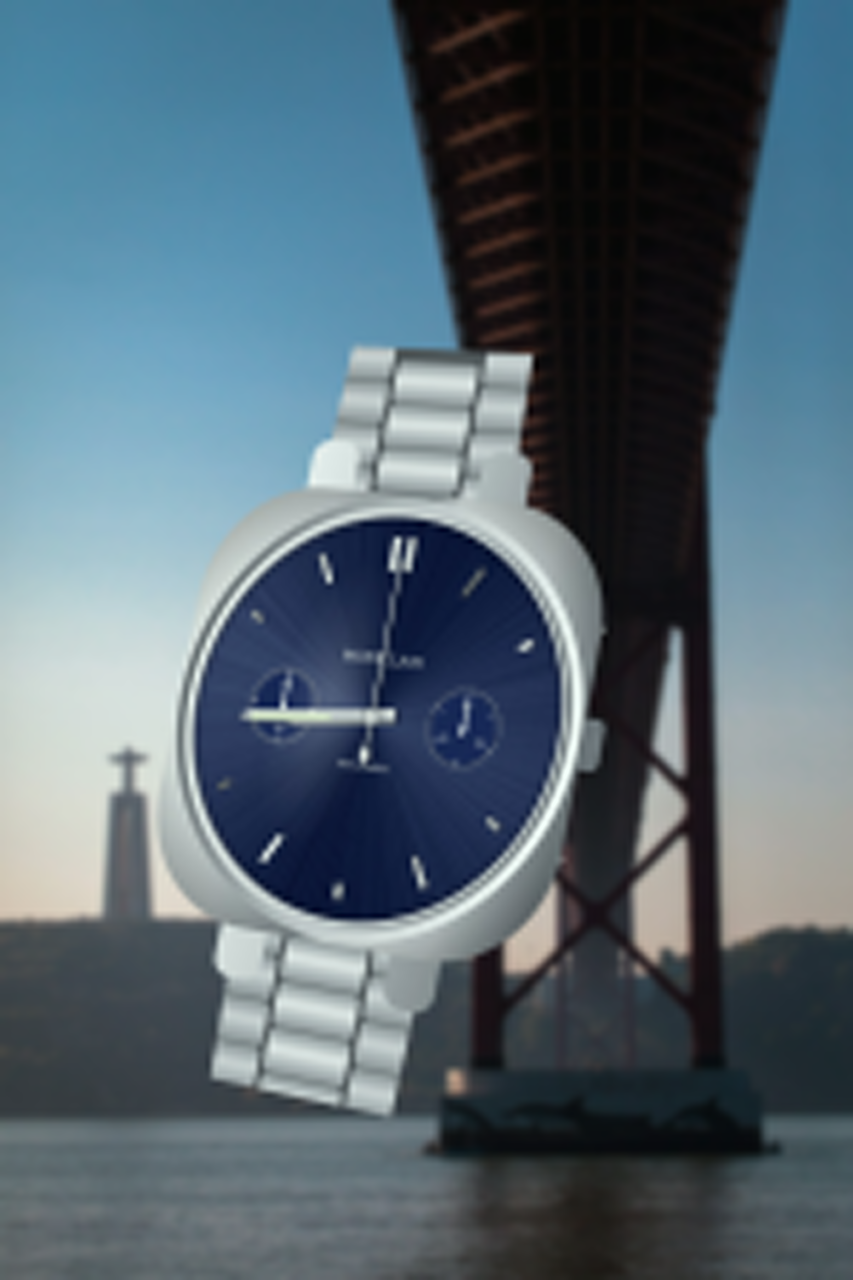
8:44
